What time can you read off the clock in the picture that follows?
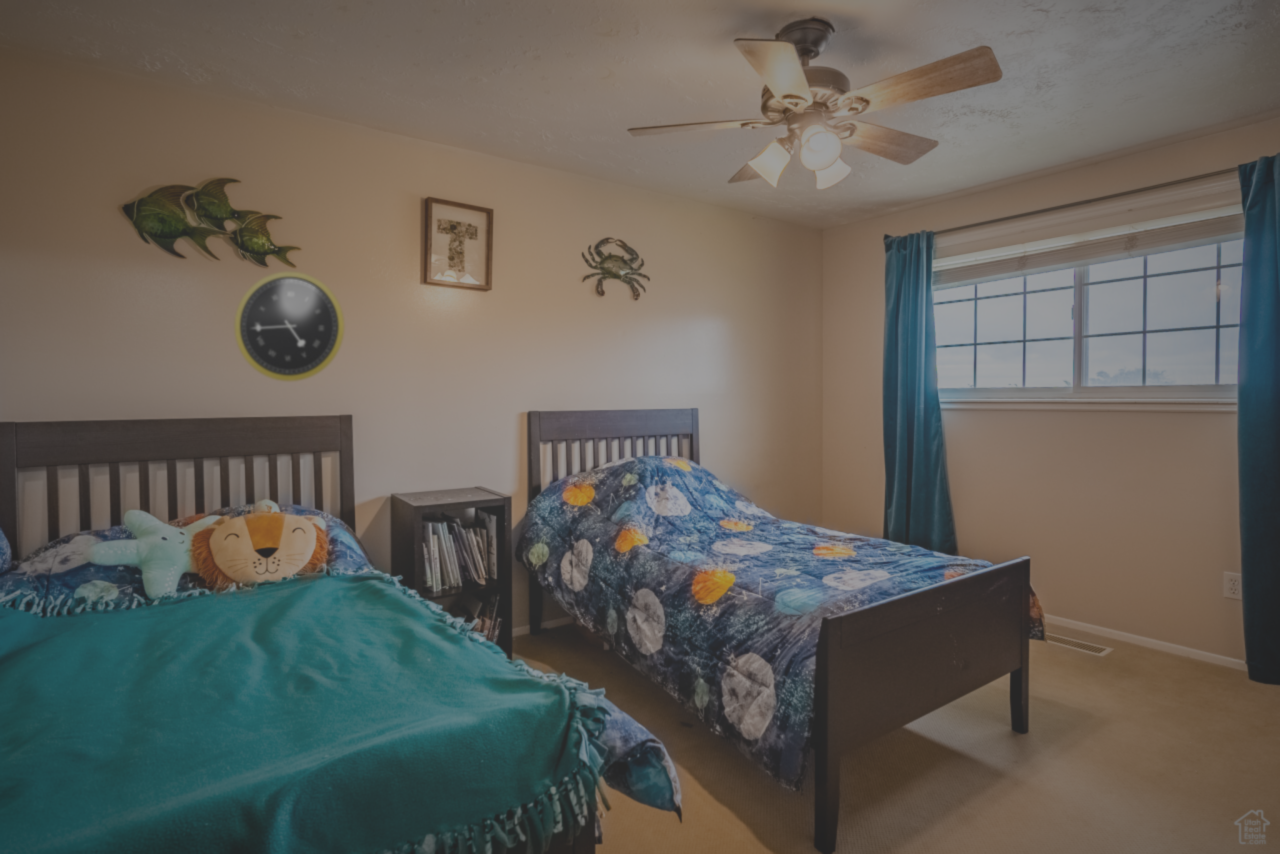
4:44
